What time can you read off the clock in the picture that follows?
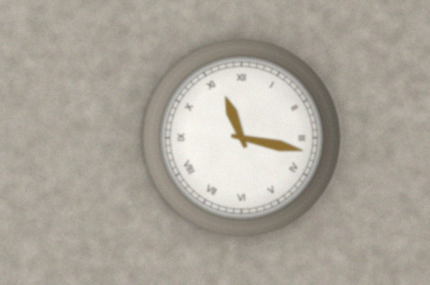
11:17
